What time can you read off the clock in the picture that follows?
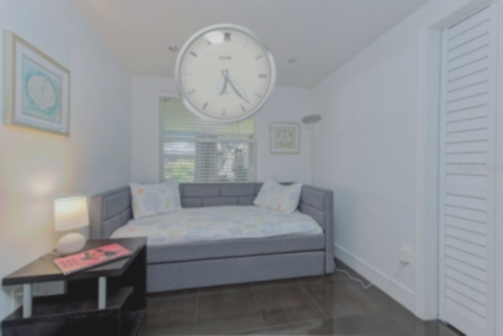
6:23
